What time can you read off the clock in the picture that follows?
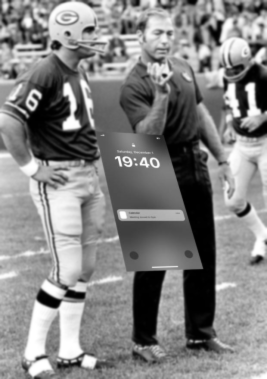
19:40
